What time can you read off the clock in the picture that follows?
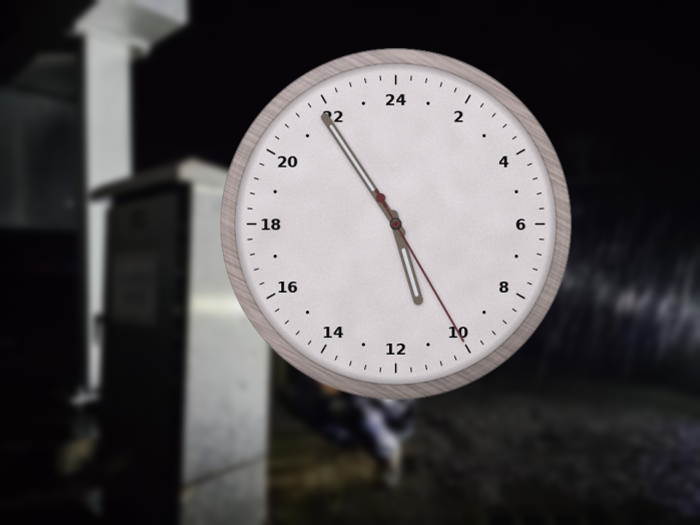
10:54:25
